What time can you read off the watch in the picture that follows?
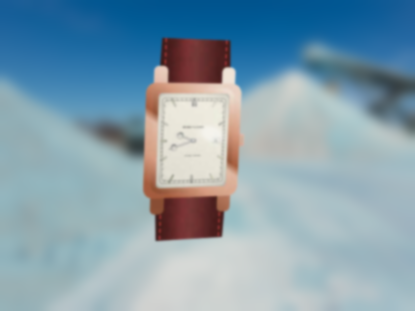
9:42
